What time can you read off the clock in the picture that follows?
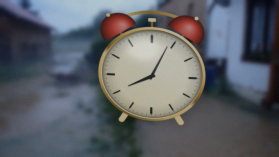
8:04
